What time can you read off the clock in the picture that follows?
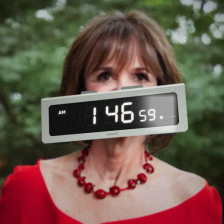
1:46:59
